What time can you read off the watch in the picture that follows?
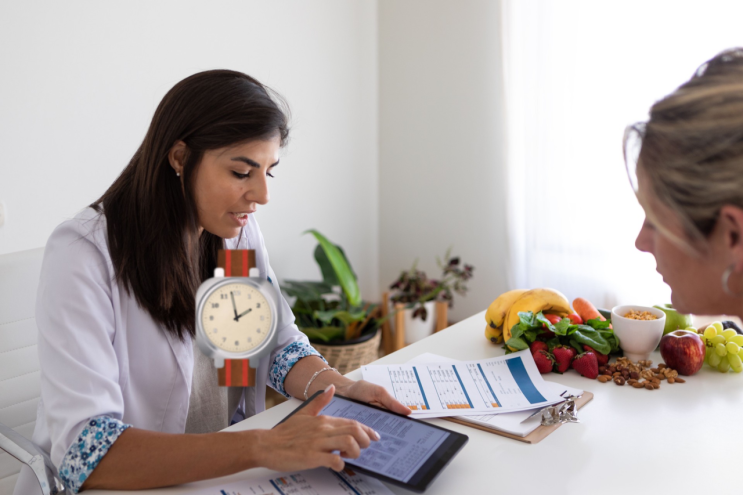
1:58
